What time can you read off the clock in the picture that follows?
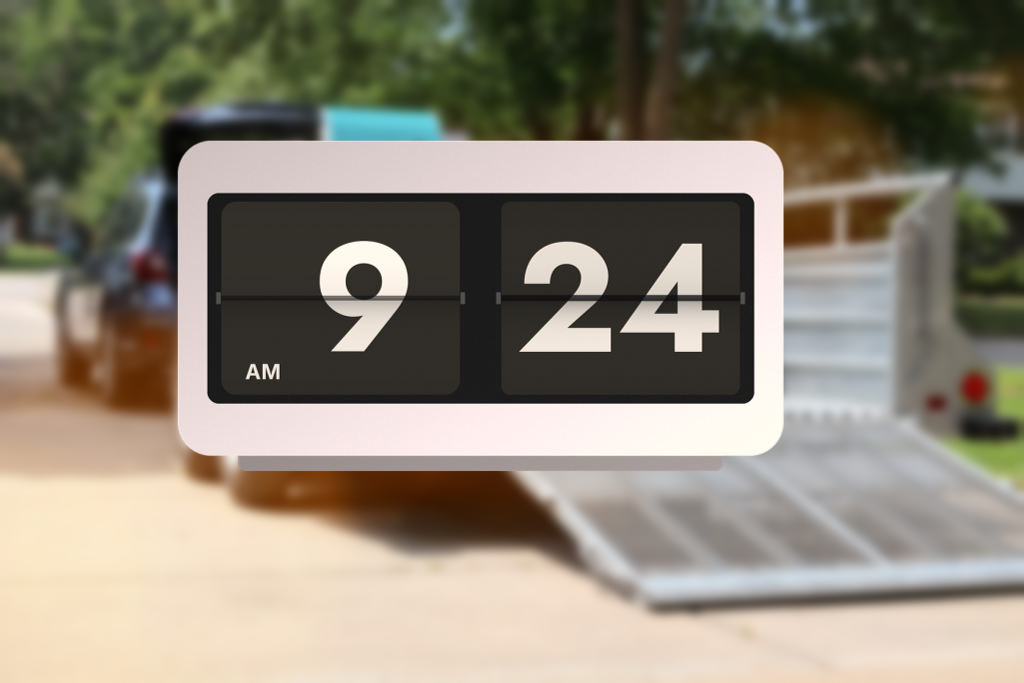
9:24
